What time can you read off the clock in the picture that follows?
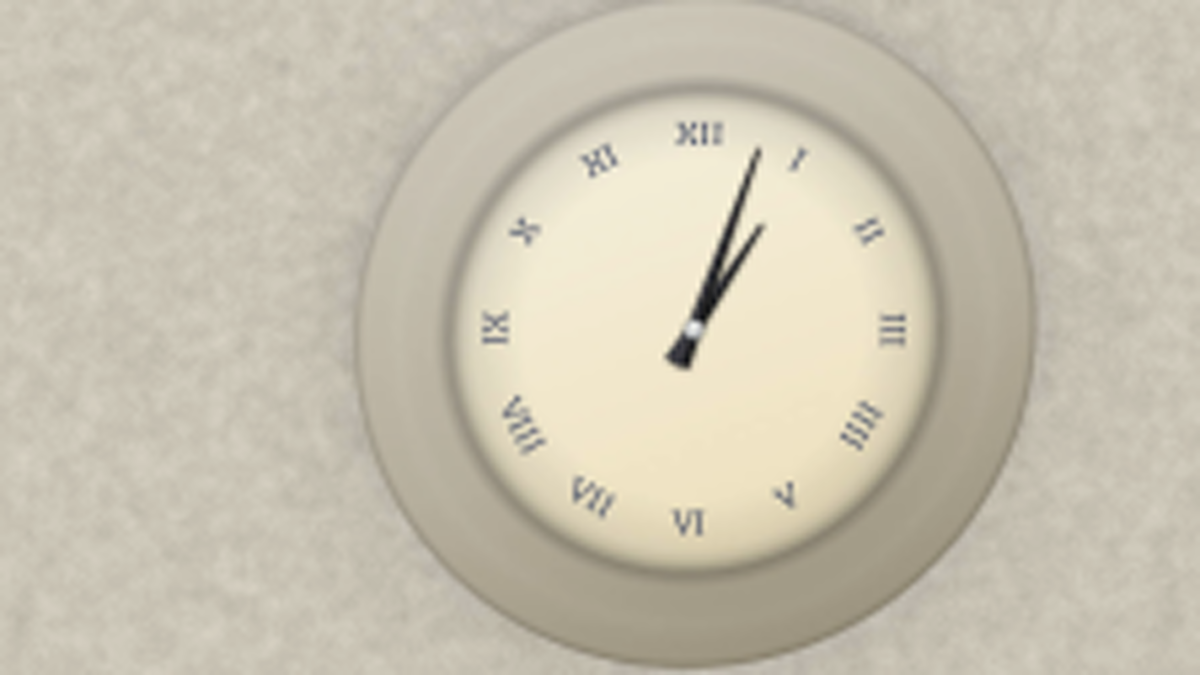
1:03
